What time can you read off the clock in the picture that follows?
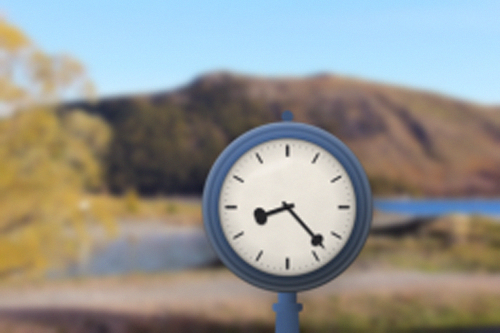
8:23
